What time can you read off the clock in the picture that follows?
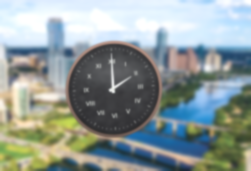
2:00
